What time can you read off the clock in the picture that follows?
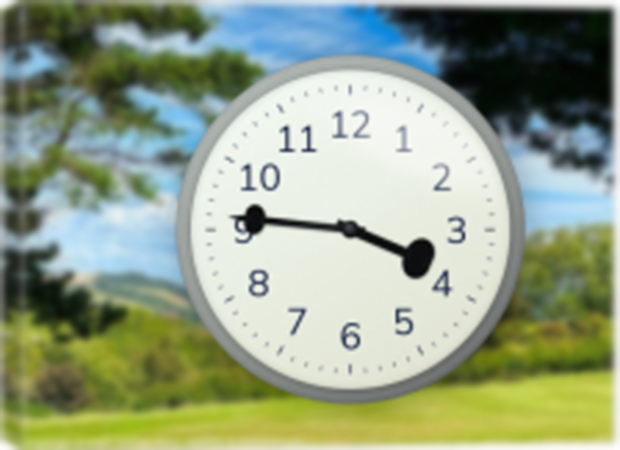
3:46
